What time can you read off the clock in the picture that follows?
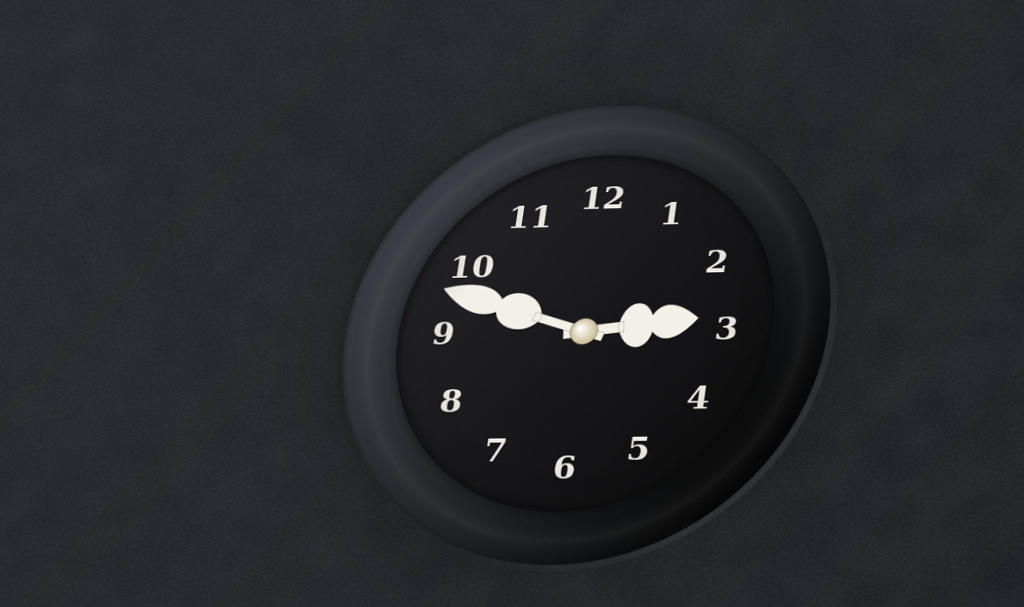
2:48
